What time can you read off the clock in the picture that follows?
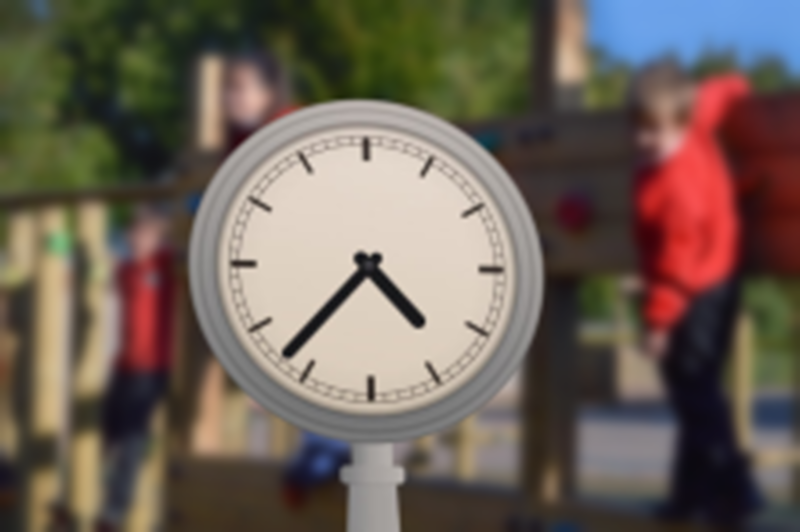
4:37
